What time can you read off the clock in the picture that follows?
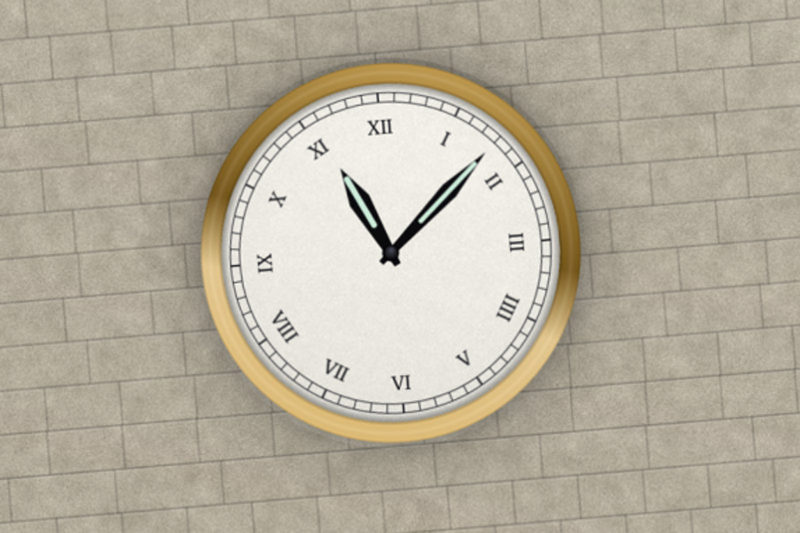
11:08
